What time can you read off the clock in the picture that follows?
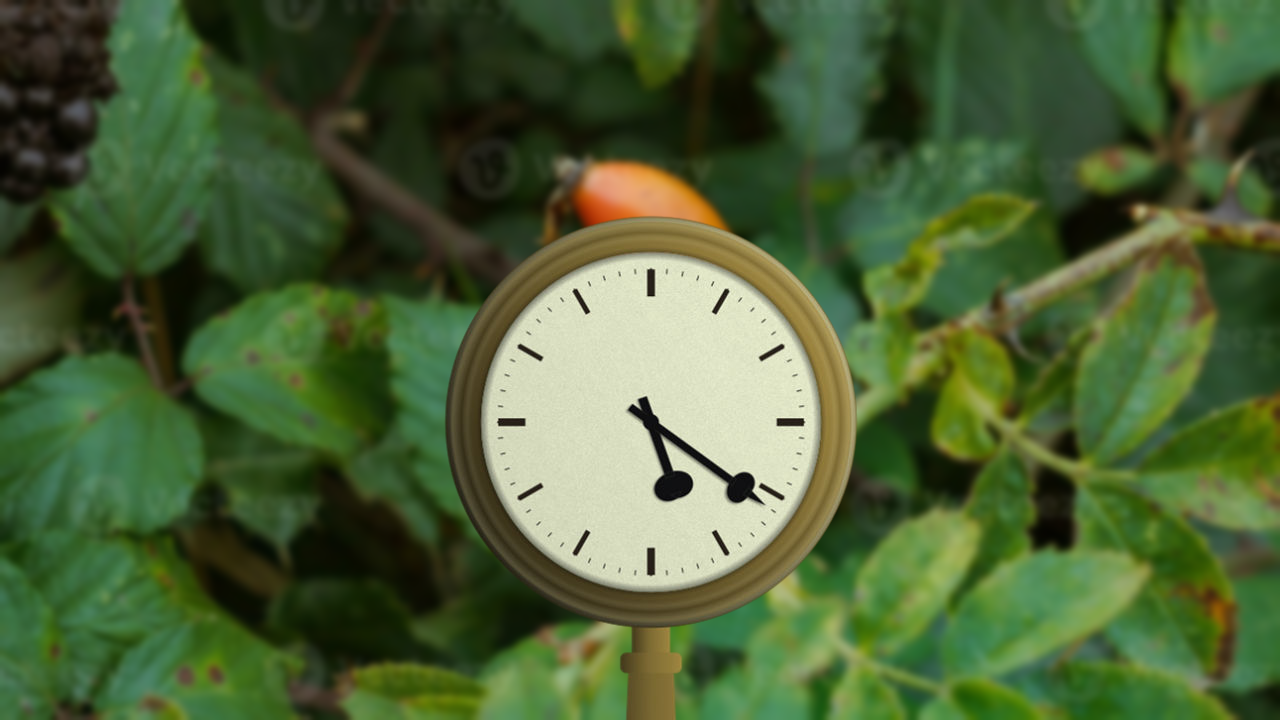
5:21
